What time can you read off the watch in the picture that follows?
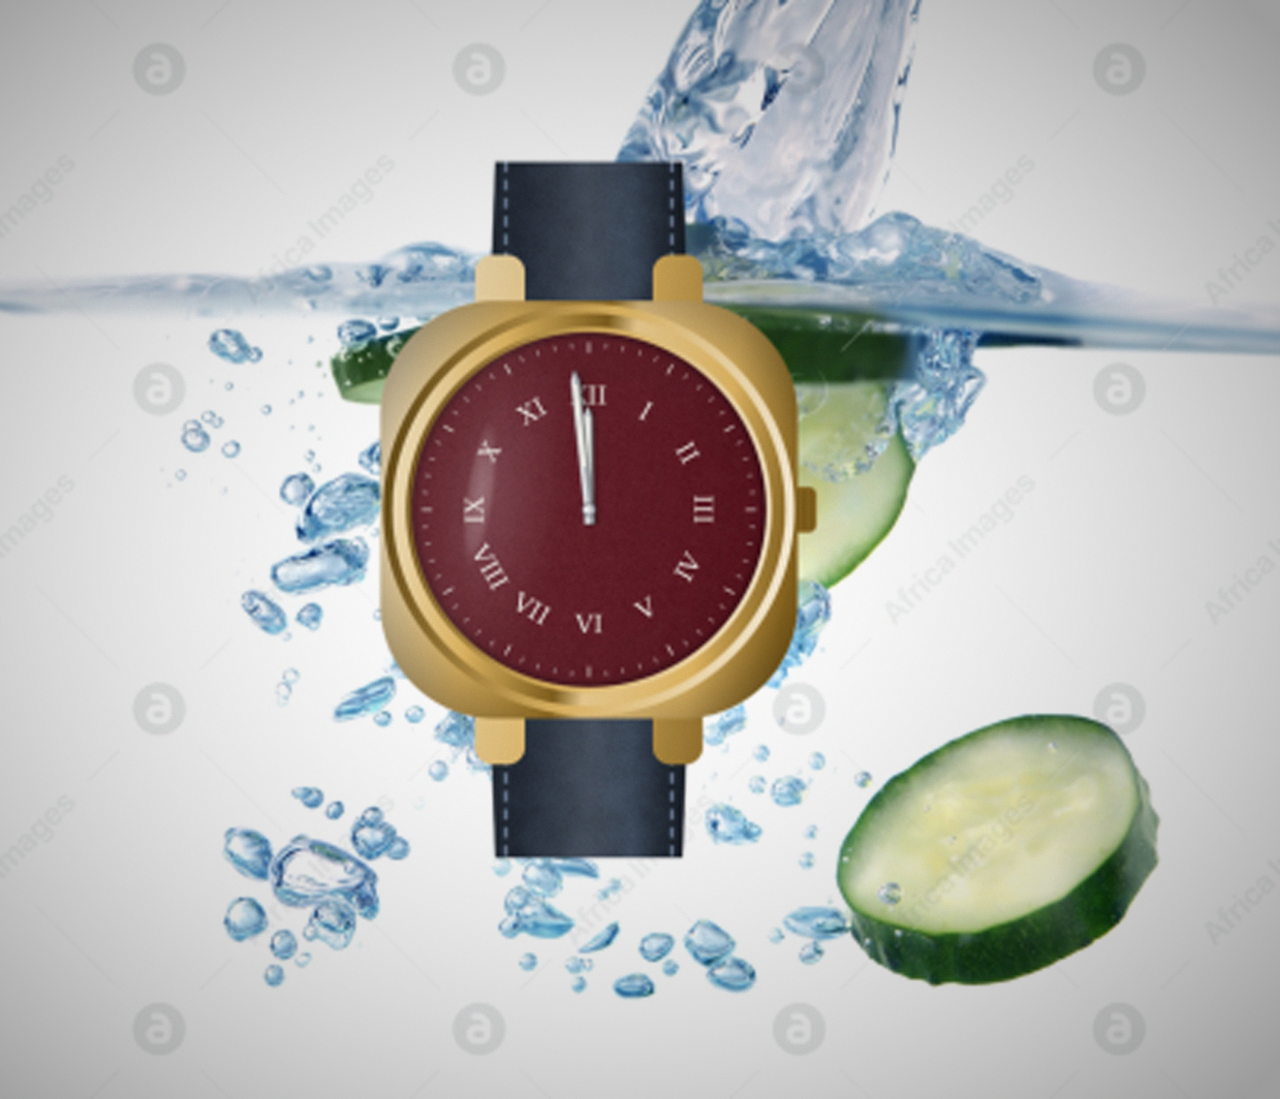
11:59
